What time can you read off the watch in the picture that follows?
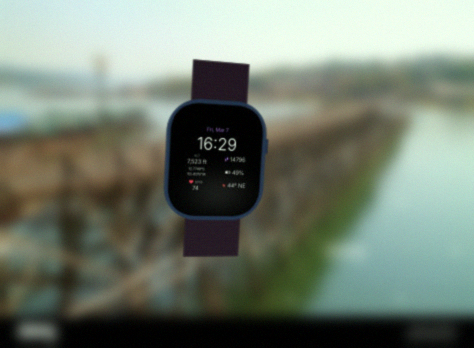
16:29
